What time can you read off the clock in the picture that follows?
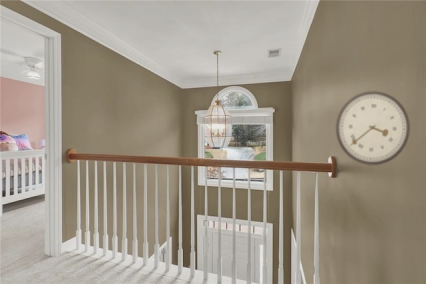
3:38
